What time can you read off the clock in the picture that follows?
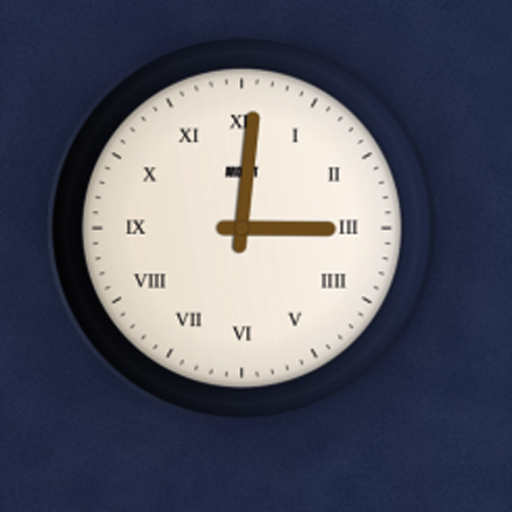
3:01
